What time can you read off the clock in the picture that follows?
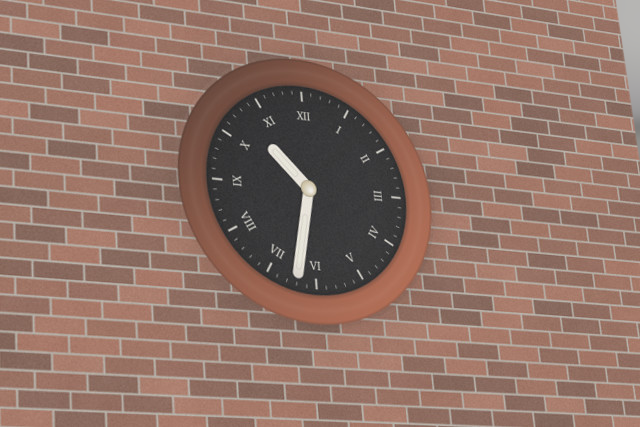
10:32
